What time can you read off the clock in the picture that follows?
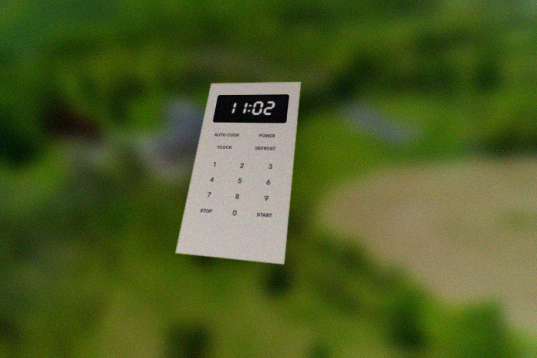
11:02
